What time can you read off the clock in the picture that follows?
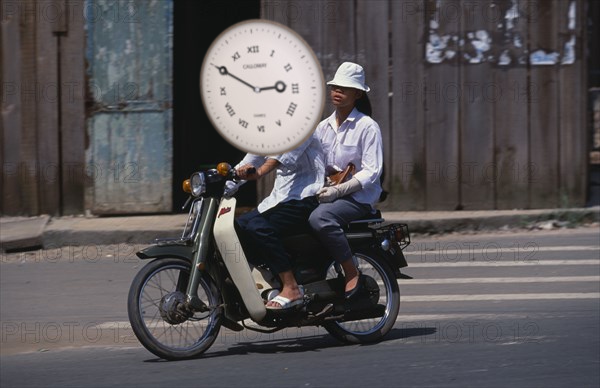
2:50
